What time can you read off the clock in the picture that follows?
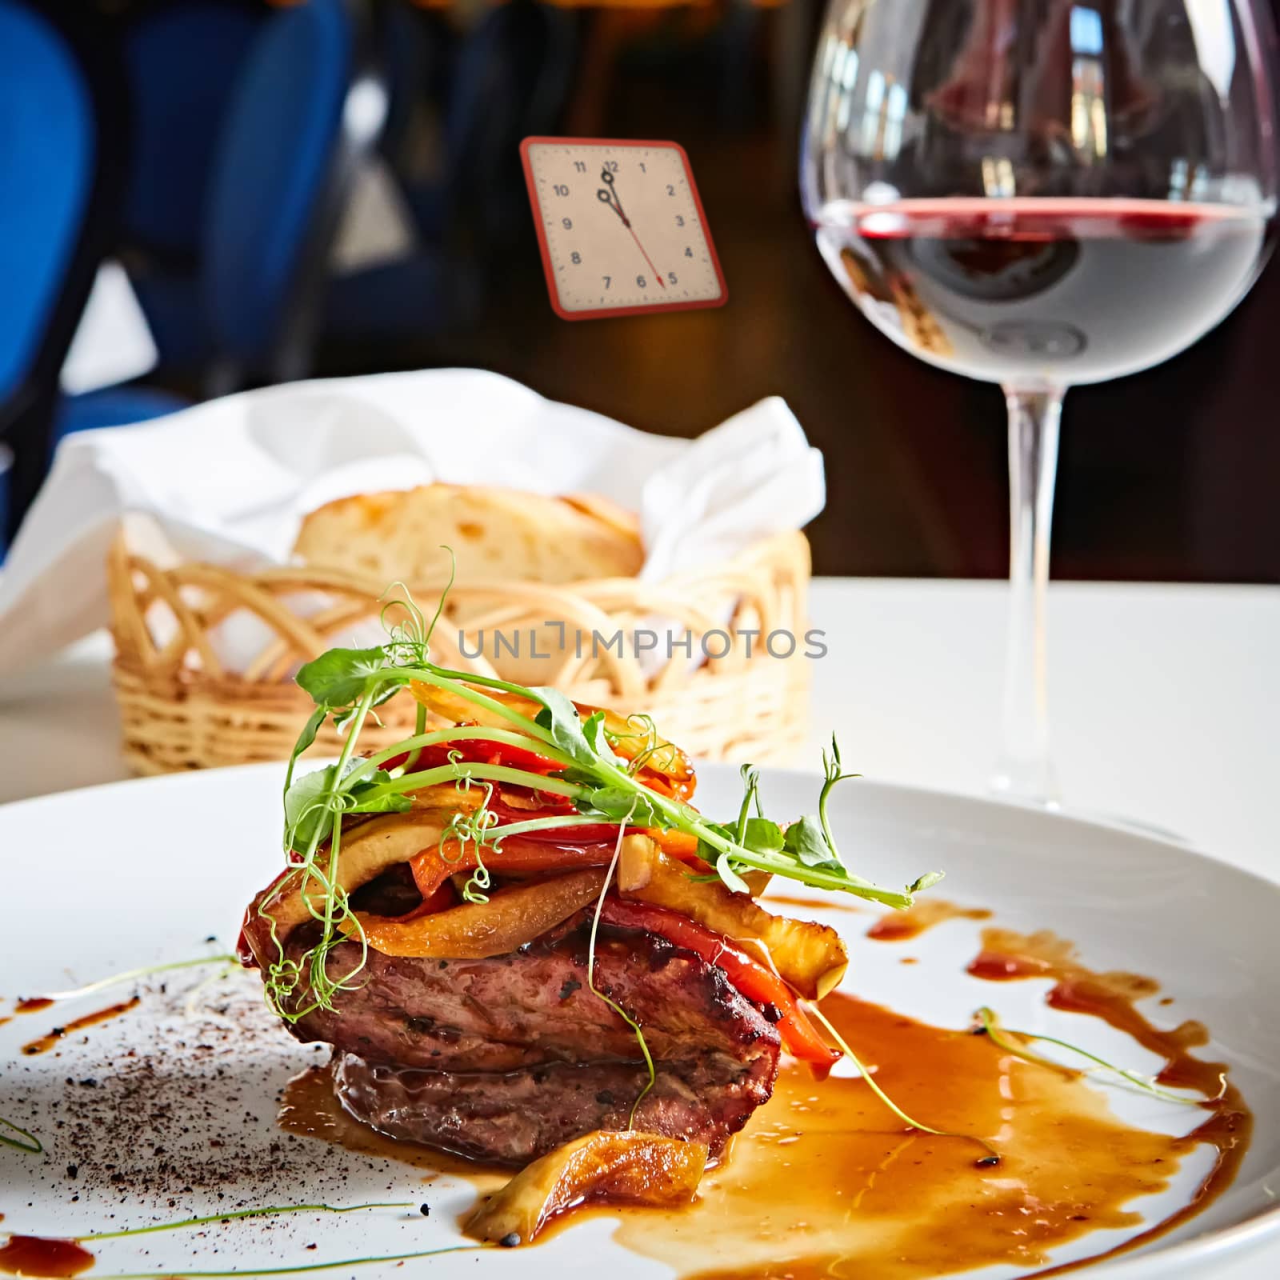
10:58:27
